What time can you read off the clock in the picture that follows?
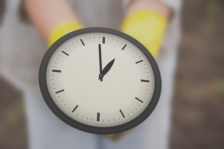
12:59
